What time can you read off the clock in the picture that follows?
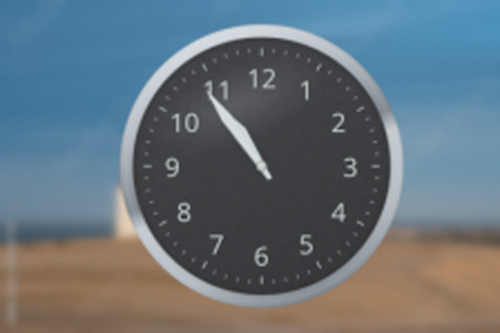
10:54
